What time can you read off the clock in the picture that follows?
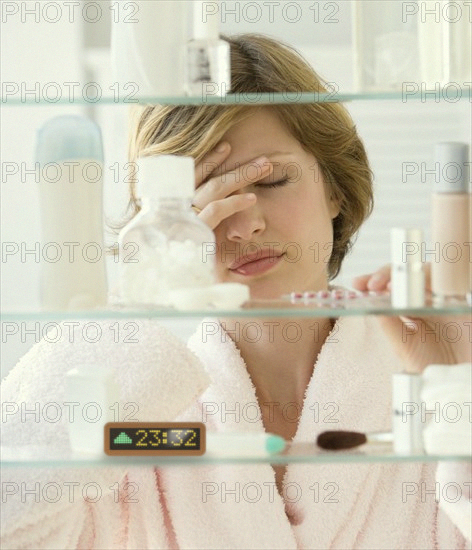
23:32
